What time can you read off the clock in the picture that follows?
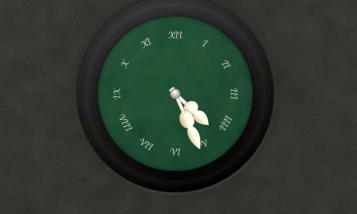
4:26
